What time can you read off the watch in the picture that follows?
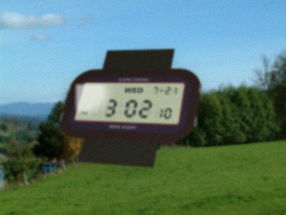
3:02
